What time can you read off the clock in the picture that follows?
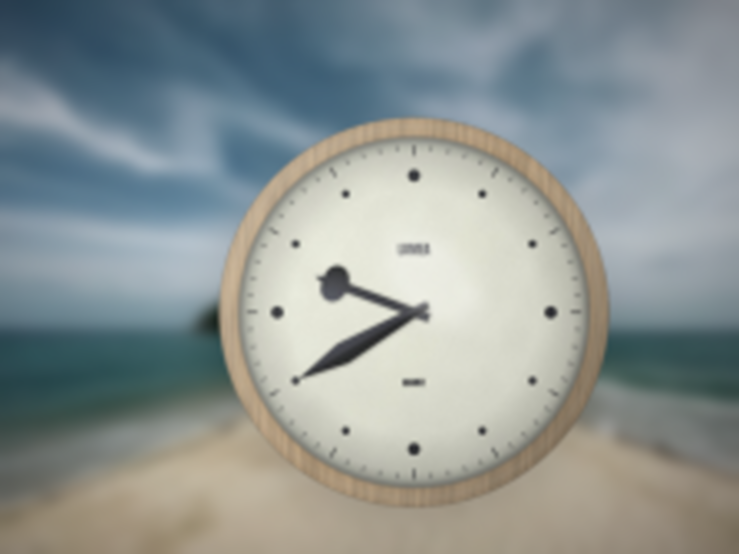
9:40
